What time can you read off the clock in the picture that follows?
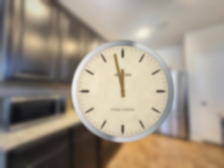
11:58
